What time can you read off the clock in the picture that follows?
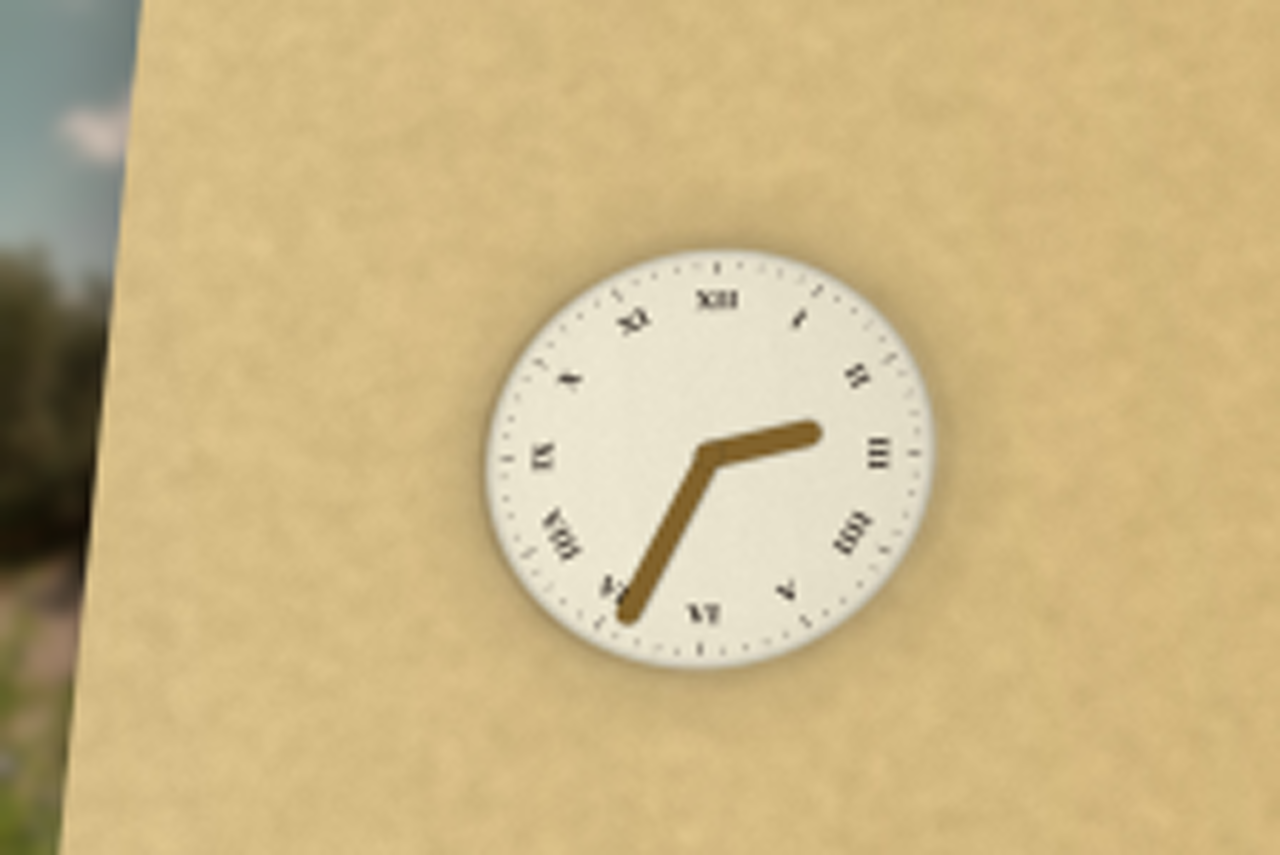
2:34
